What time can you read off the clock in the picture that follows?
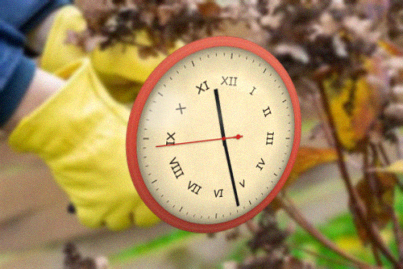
11:26:44
